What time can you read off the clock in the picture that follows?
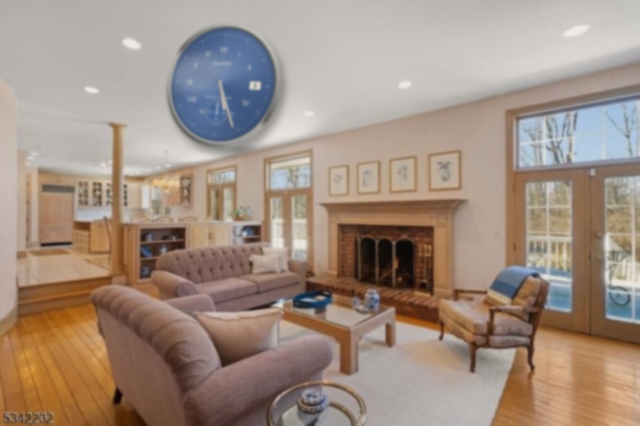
5:26
